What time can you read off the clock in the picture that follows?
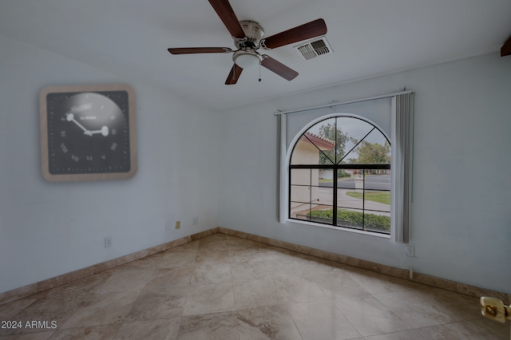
2:52
